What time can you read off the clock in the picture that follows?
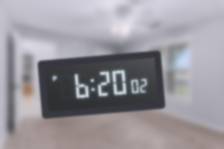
6:20:02
